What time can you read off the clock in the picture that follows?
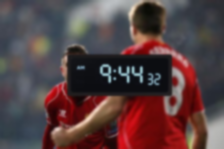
9:44:32
